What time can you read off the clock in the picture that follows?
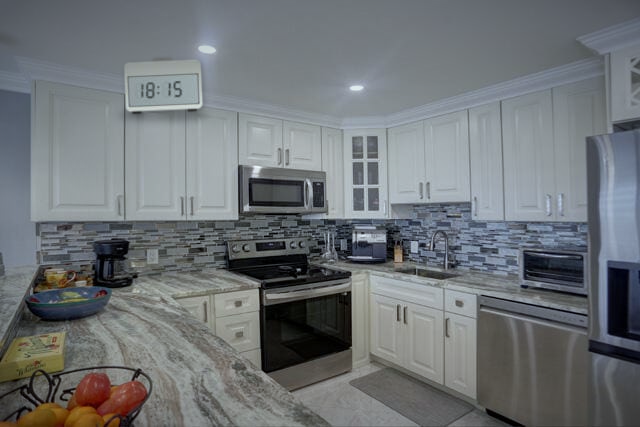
18:15
